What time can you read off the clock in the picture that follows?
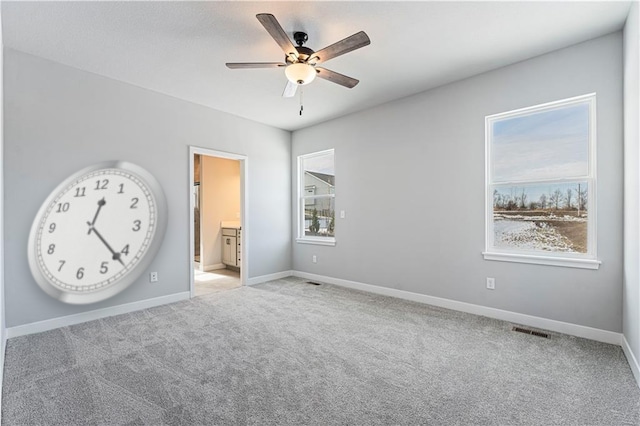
12:22
